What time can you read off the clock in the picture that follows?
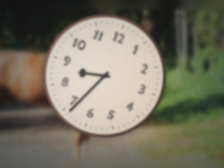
8:34
